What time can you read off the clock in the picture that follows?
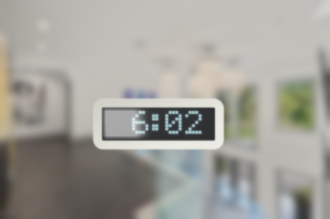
6:02
